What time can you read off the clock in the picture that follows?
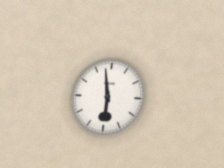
5:58
